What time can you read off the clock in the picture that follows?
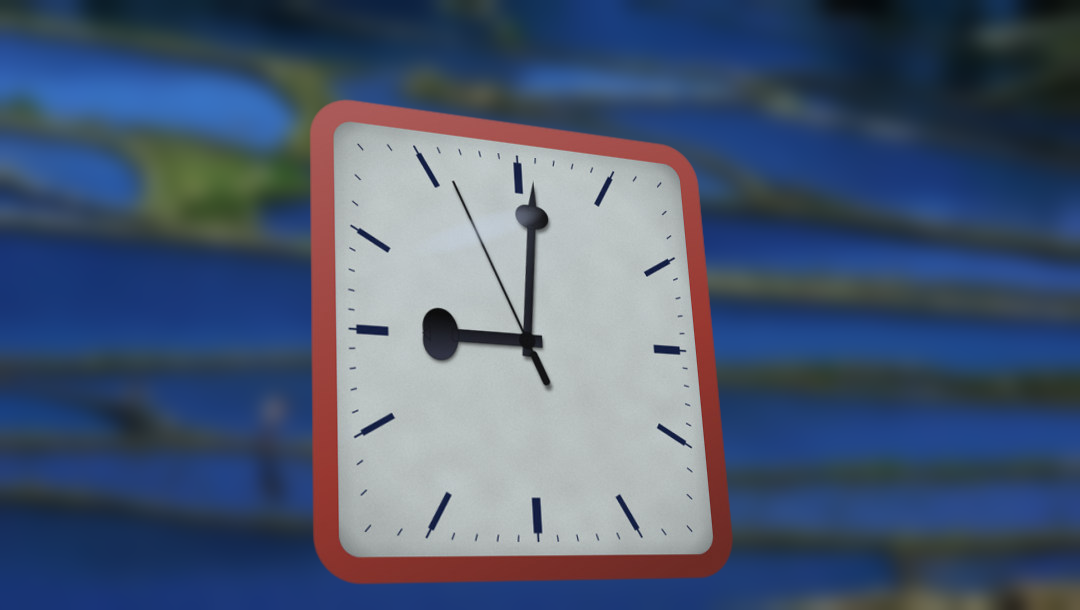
9:00:56
